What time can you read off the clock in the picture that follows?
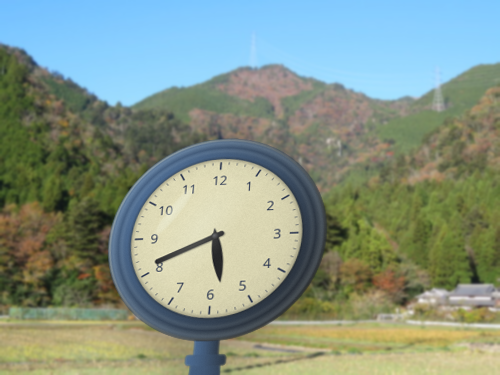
5:41
